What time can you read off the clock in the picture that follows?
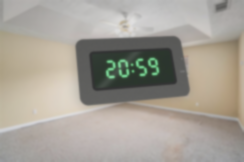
20:59
